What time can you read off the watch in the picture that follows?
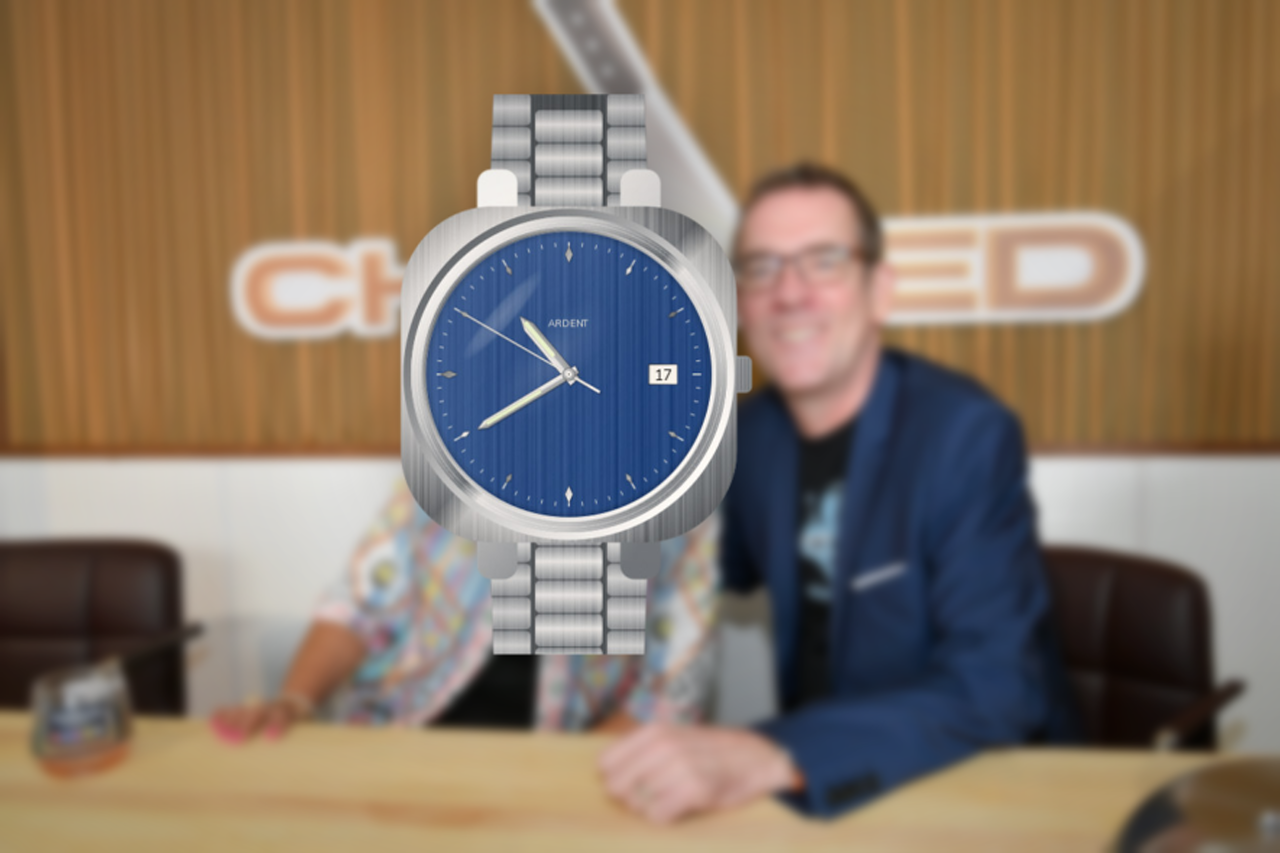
10:39:50
